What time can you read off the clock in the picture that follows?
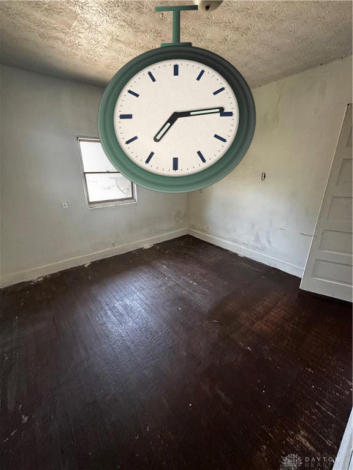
7:14
